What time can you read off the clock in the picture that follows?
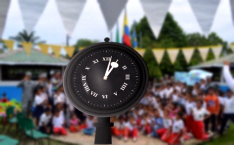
1:02
